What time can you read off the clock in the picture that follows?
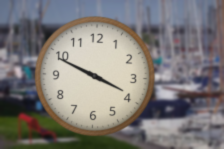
3:49
